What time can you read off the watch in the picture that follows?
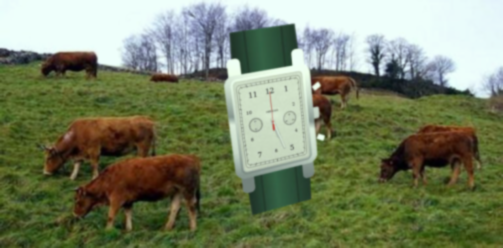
5:27
